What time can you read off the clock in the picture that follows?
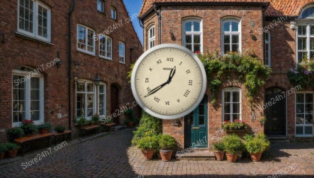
12:39
